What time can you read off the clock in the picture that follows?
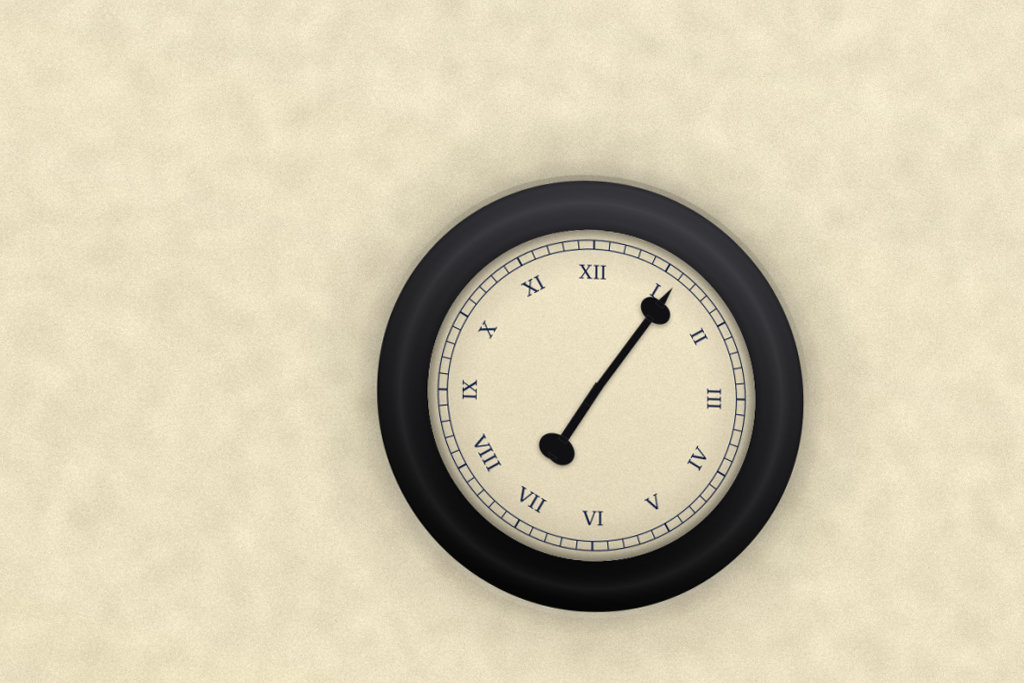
7:06
